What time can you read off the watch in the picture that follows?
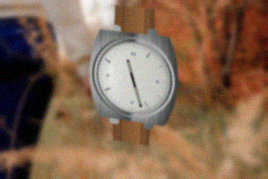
11:27
